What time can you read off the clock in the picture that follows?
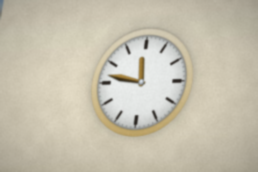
11:47
